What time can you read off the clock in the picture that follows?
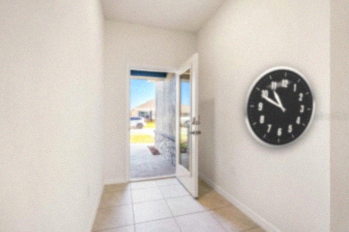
10:49
